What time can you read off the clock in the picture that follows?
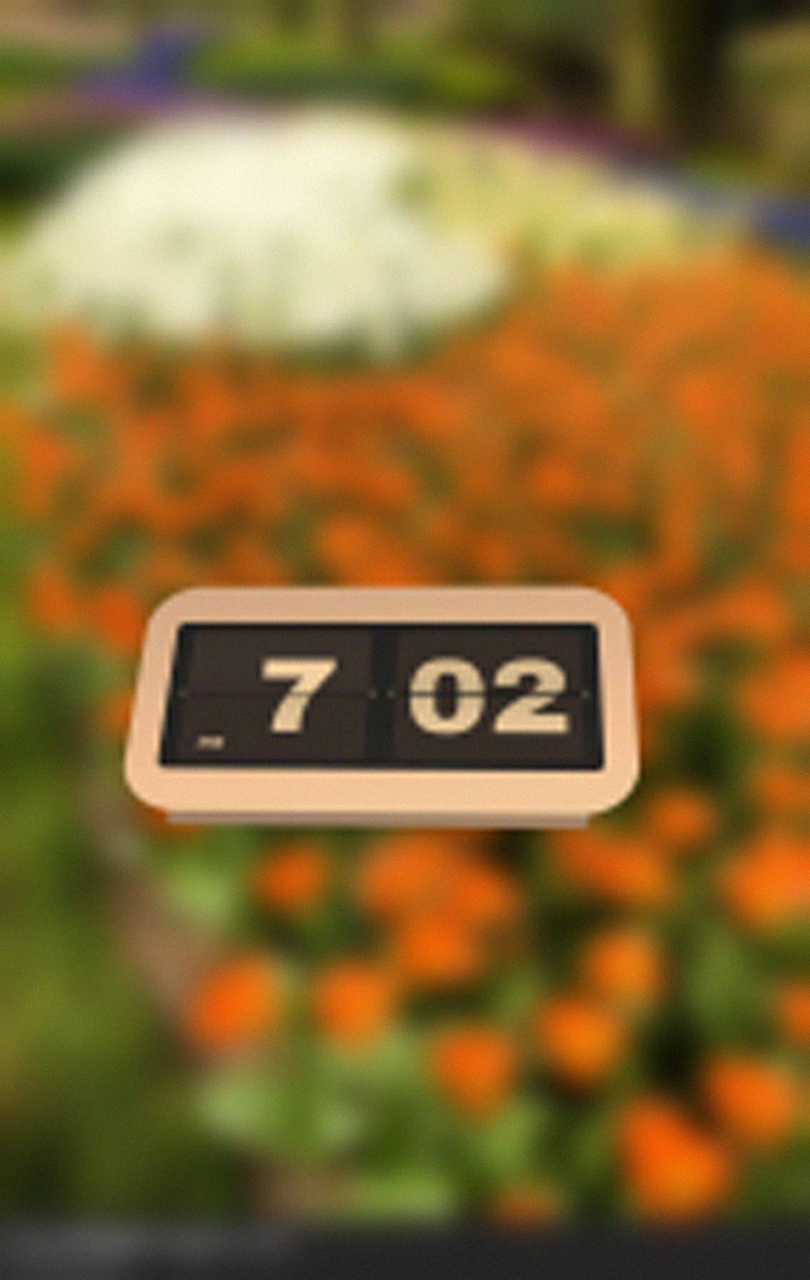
7:02
